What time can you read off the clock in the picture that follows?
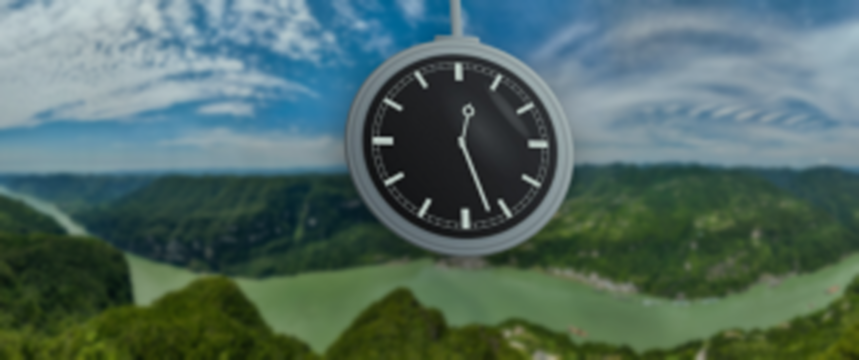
12:27
